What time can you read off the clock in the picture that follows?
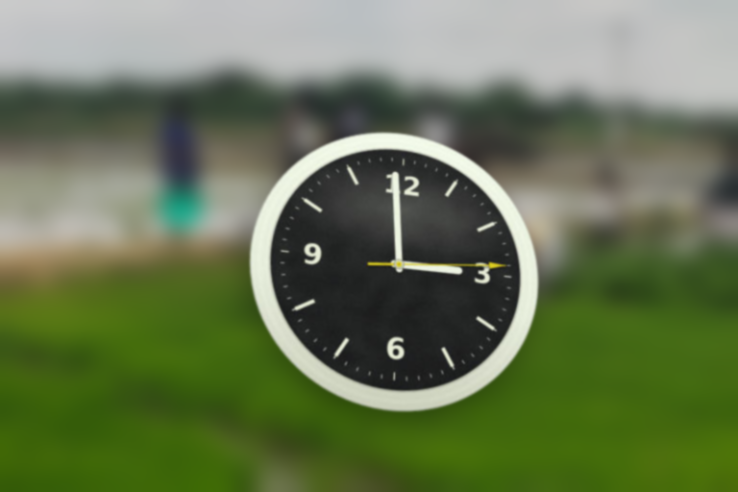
2:59:14
